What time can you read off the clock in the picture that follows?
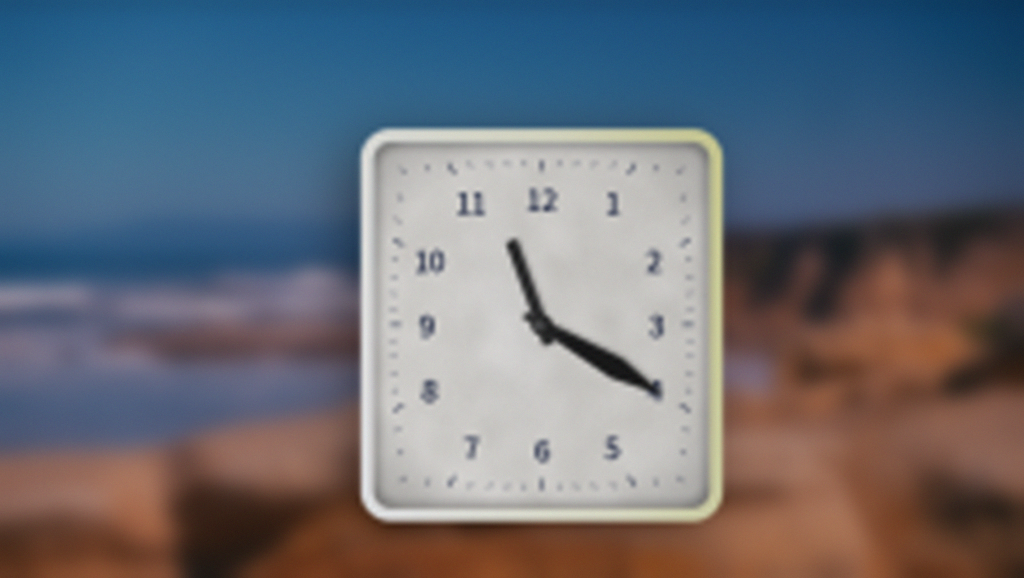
11:20
